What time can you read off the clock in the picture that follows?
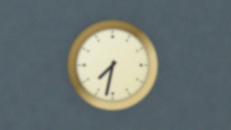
7:32
